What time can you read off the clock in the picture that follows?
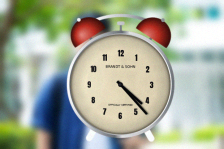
4:23
